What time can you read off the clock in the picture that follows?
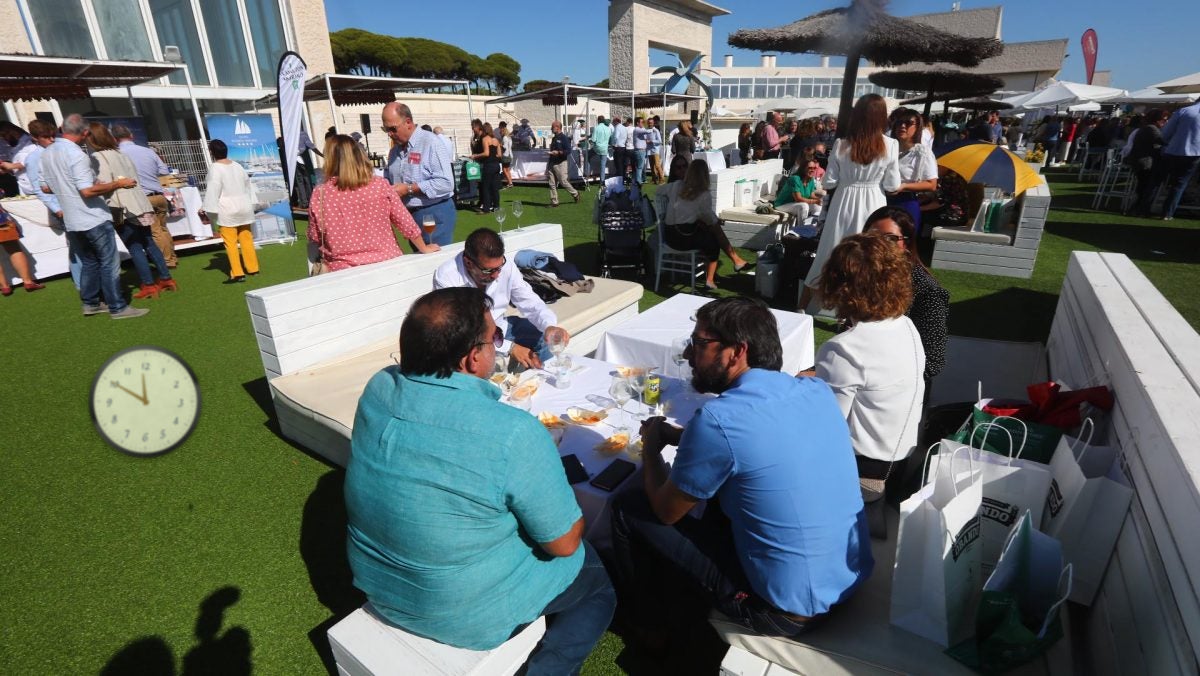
11:50
